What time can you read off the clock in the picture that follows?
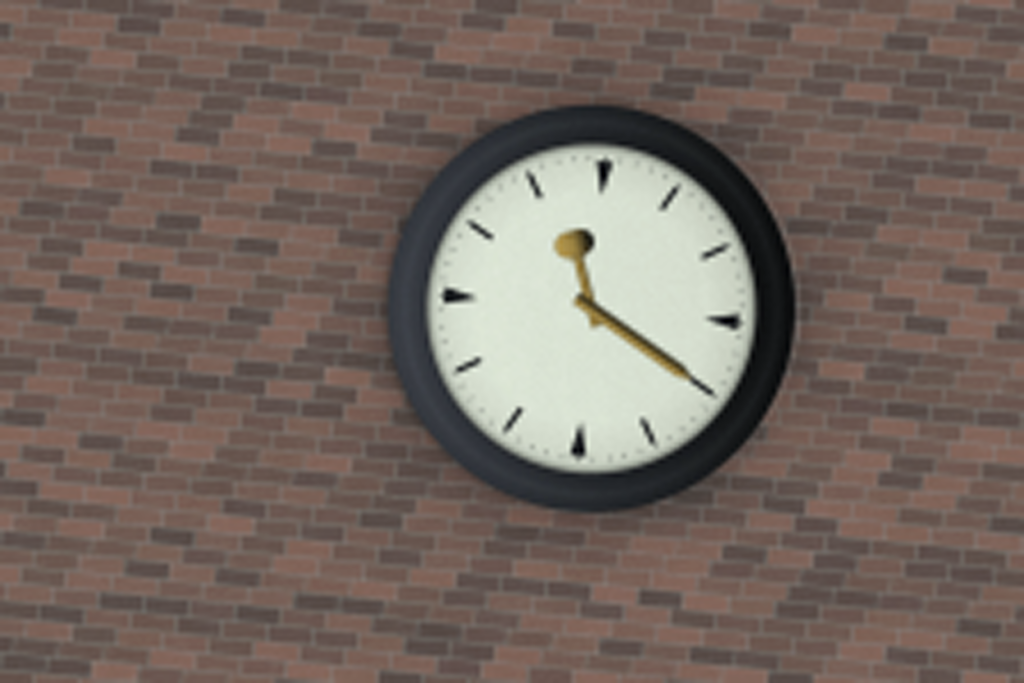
11:20
